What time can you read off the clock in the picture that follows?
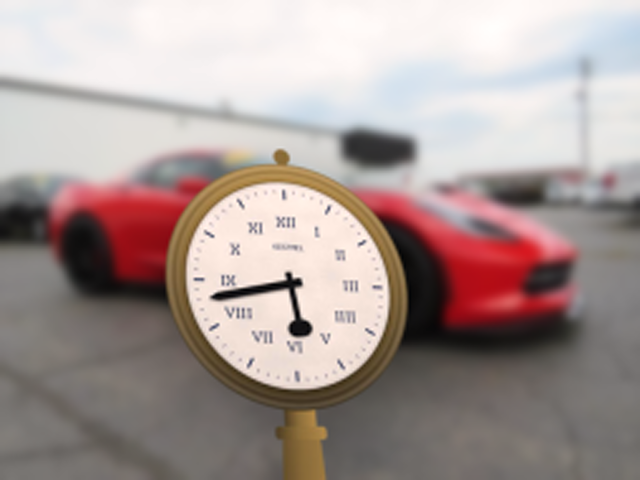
5:43
